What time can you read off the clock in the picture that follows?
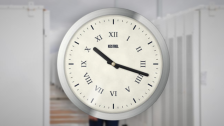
10:18
